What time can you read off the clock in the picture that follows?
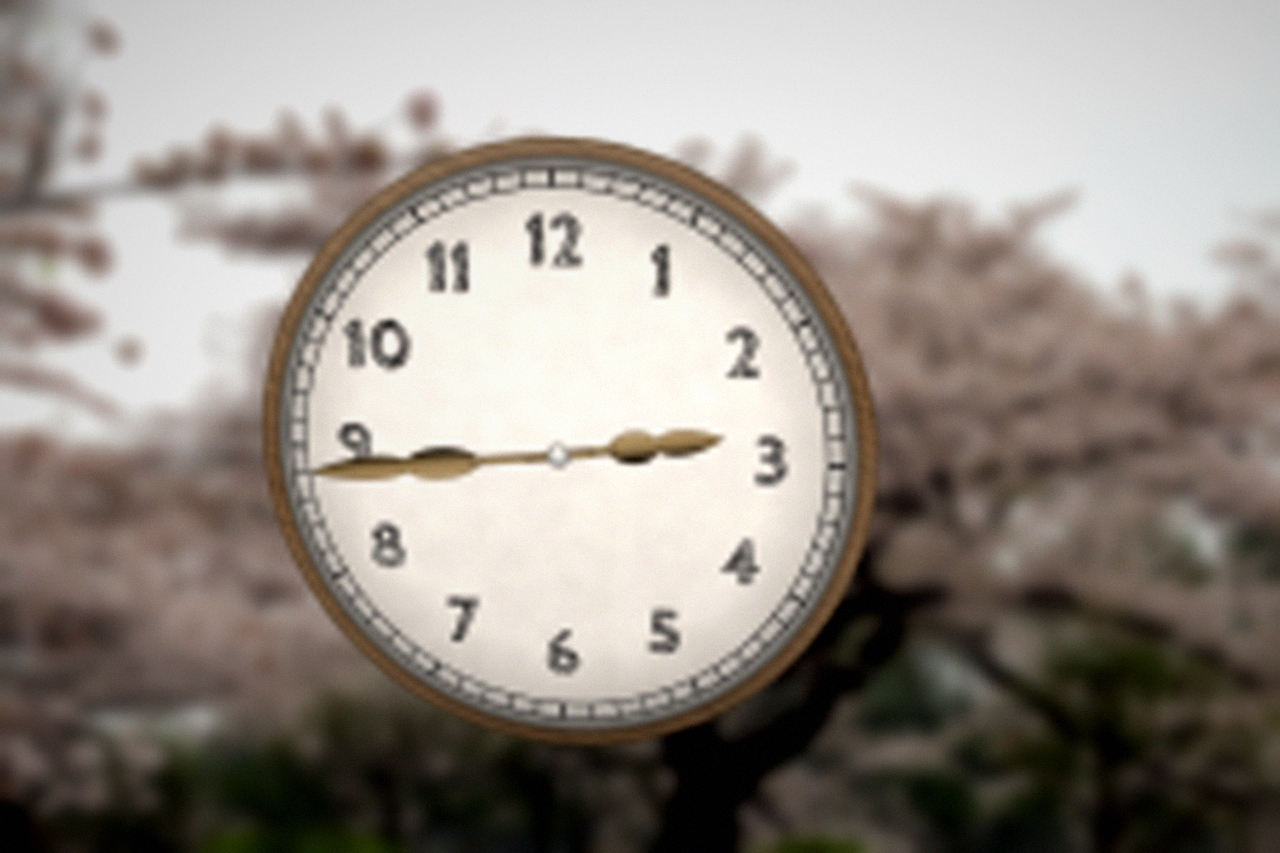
2:44
